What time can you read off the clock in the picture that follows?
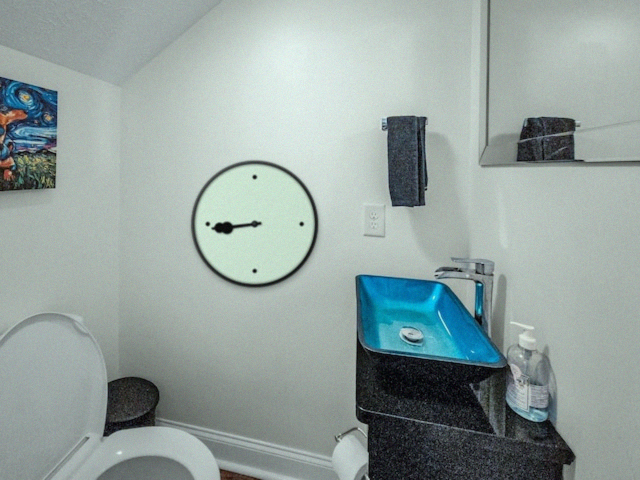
8:44
